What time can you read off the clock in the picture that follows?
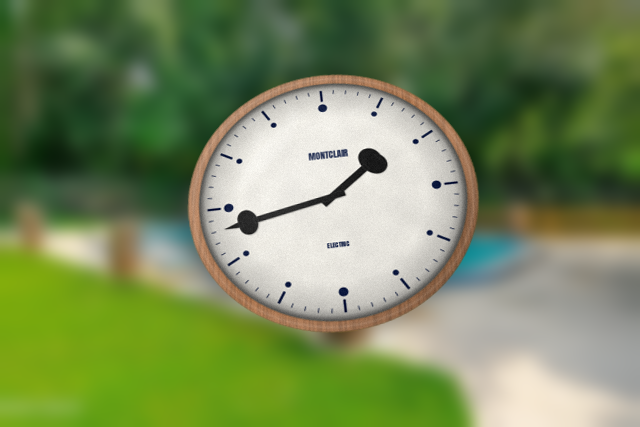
1:43
